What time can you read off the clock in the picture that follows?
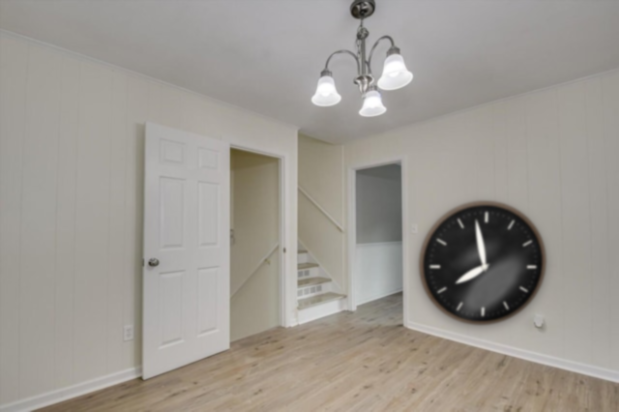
7:58
